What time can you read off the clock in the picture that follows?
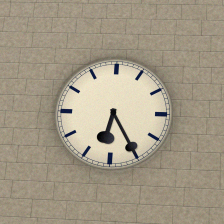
6:25
